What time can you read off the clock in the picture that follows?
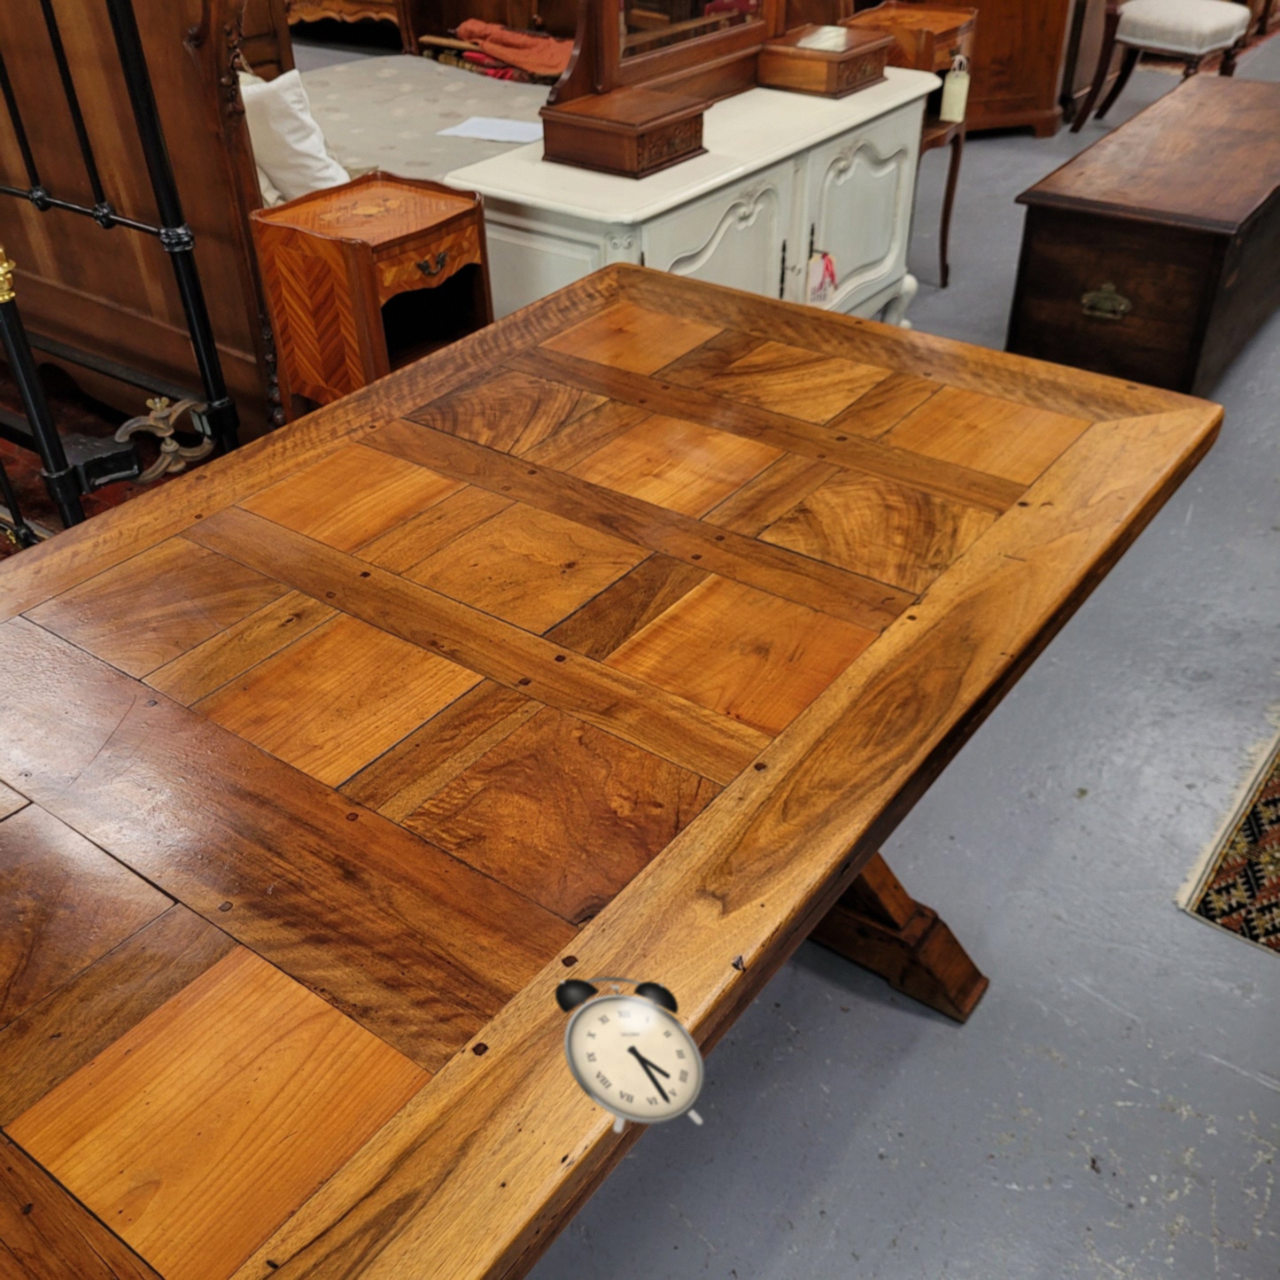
4:27
